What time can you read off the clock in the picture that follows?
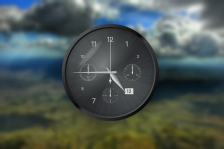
4:45
